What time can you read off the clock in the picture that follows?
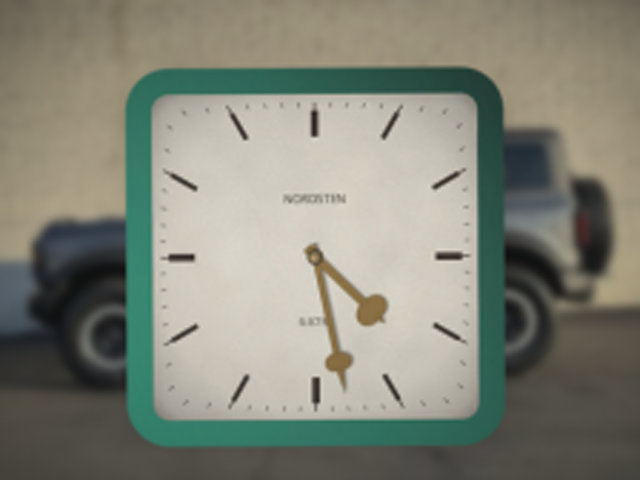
4:28
